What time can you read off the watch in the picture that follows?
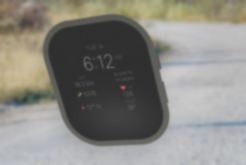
6:12
